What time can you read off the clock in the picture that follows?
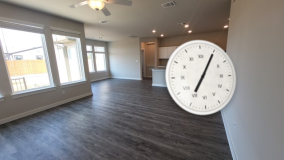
7:05
